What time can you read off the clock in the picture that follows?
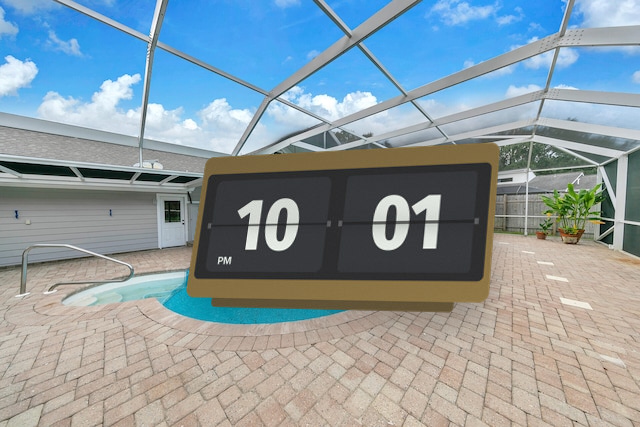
10:01
